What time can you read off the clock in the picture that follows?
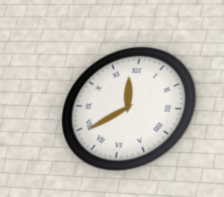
11:39
